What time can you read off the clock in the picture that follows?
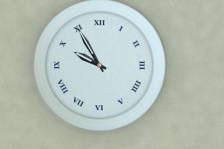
9:55
